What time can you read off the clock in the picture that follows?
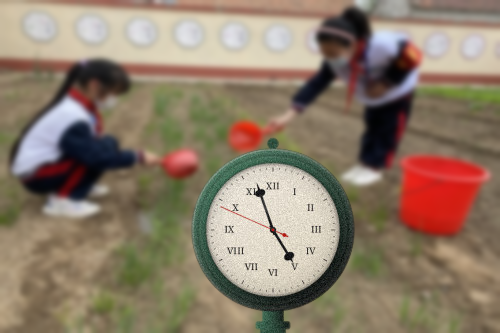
4:56:49
